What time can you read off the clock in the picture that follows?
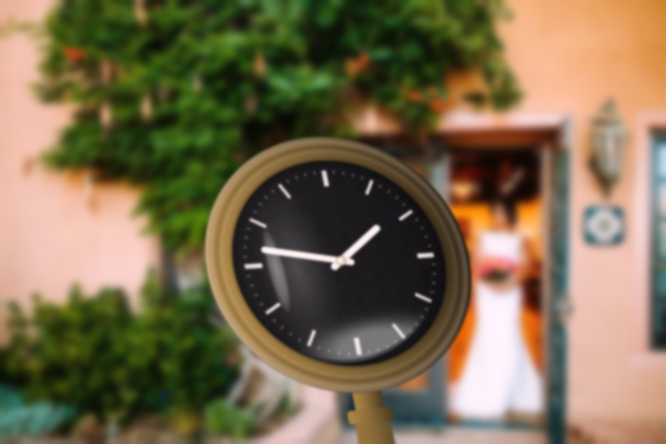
1:47
